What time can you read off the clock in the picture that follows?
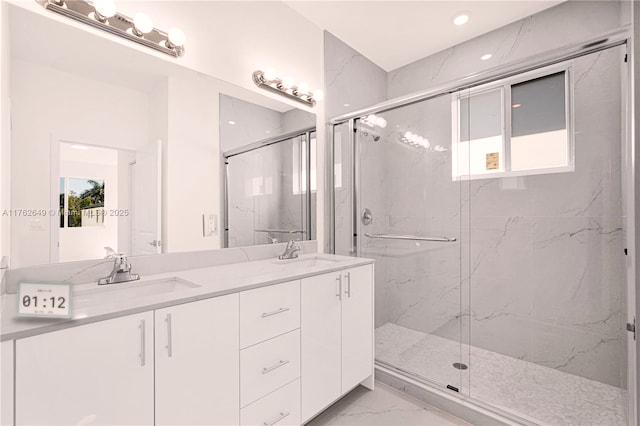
1:12
